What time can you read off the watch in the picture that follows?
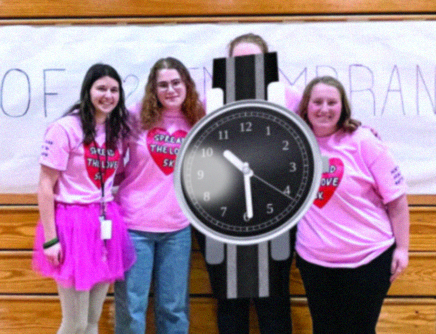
10:29:21
